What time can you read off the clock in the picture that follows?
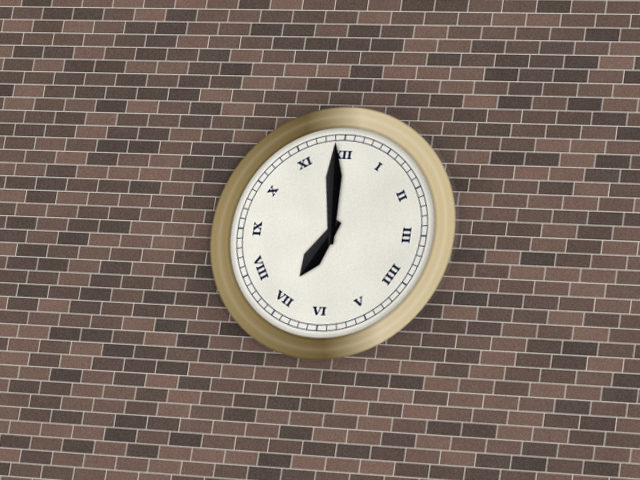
6:59
